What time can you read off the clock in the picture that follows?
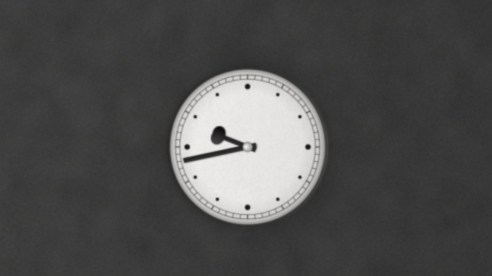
9:43
